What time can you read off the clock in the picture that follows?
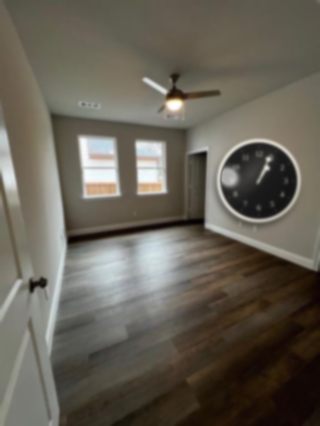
1:04
